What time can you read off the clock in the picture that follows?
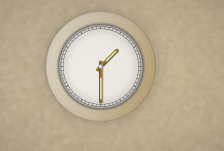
1:30
